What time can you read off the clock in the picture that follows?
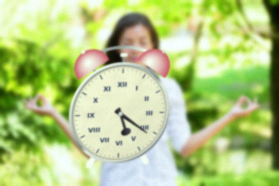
5:21
